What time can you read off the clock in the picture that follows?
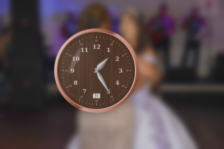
1:25
